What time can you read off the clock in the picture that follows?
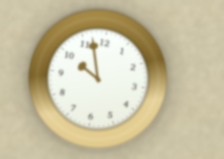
9:57
